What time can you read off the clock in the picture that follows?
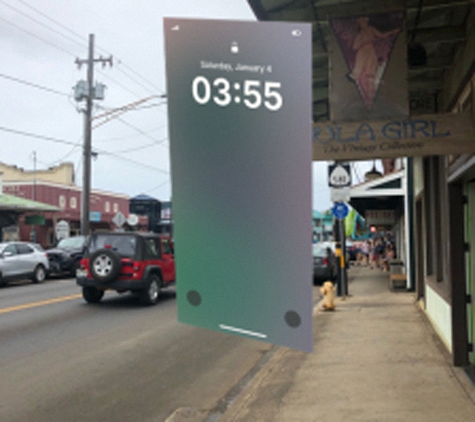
3:55
